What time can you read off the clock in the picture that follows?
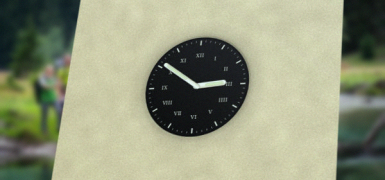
2:51
